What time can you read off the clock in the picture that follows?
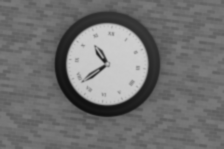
10:38
